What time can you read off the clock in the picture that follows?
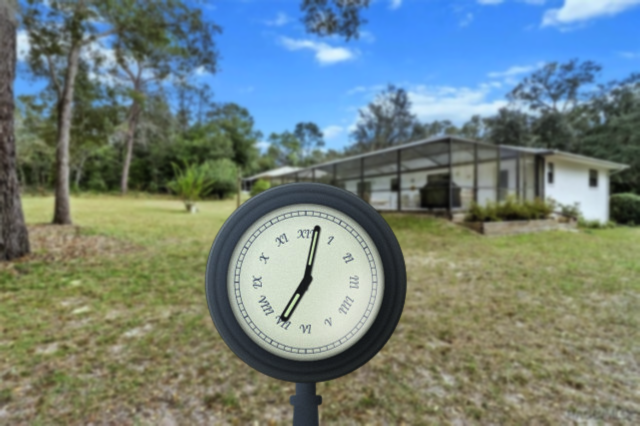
7:02
